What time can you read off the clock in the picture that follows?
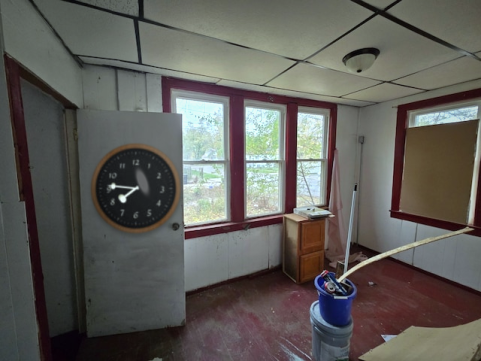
7:46
